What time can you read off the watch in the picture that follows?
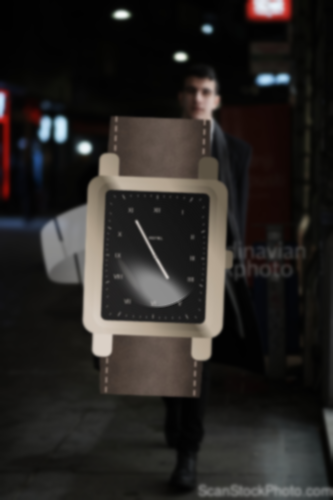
4:55
